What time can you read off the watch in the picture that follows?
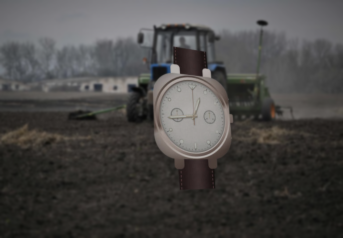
12:44
